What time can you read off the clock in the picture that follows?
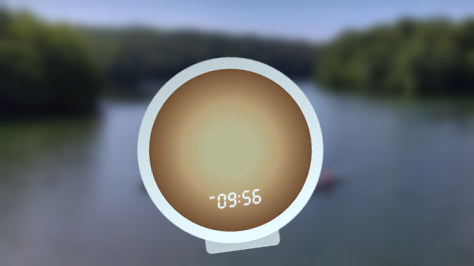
9:56
